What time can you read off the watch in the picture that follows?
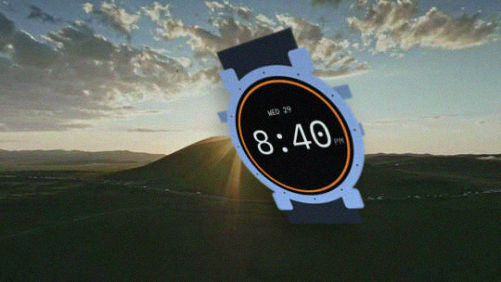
8:40
